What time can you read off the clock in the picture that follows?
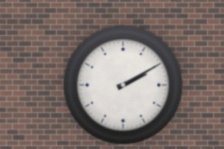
2:10
